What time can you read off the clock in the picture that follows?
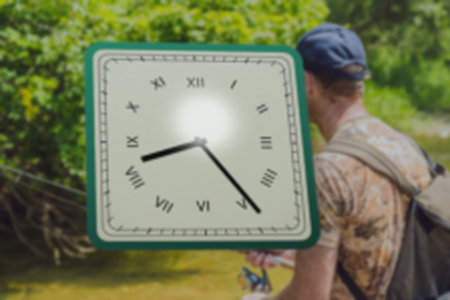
8:24
